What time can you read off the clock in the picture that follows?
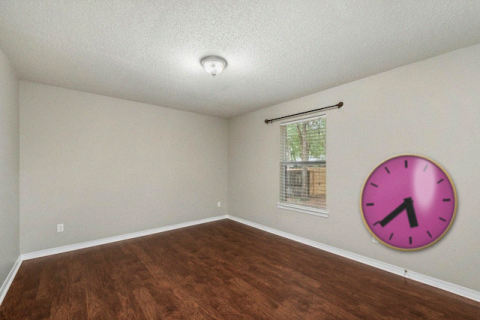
5:39
